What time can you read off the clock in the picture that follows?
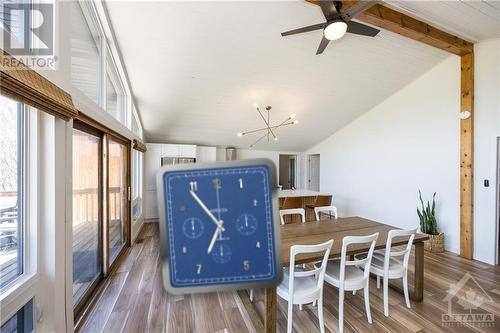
6:54
